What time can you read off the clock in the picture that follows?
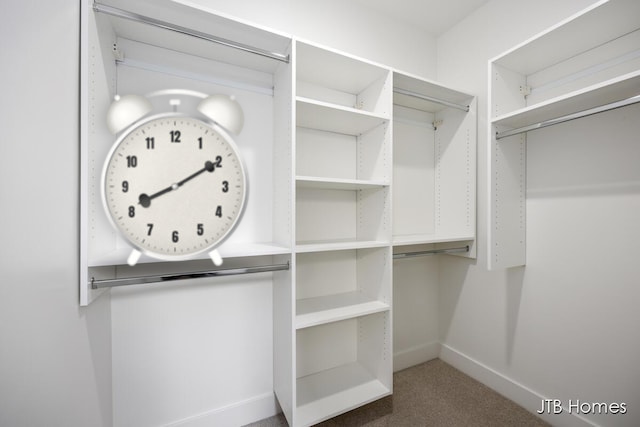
8:10
